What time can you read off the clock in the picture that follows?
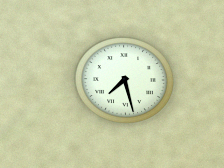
7:28
